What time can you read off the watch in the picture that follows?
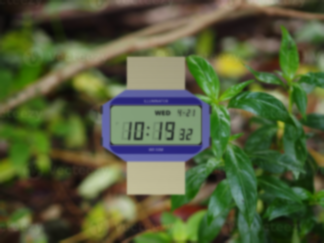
10:19:32
